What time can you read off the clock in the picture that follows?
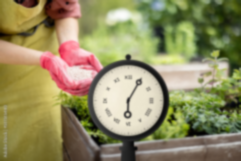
6:05
